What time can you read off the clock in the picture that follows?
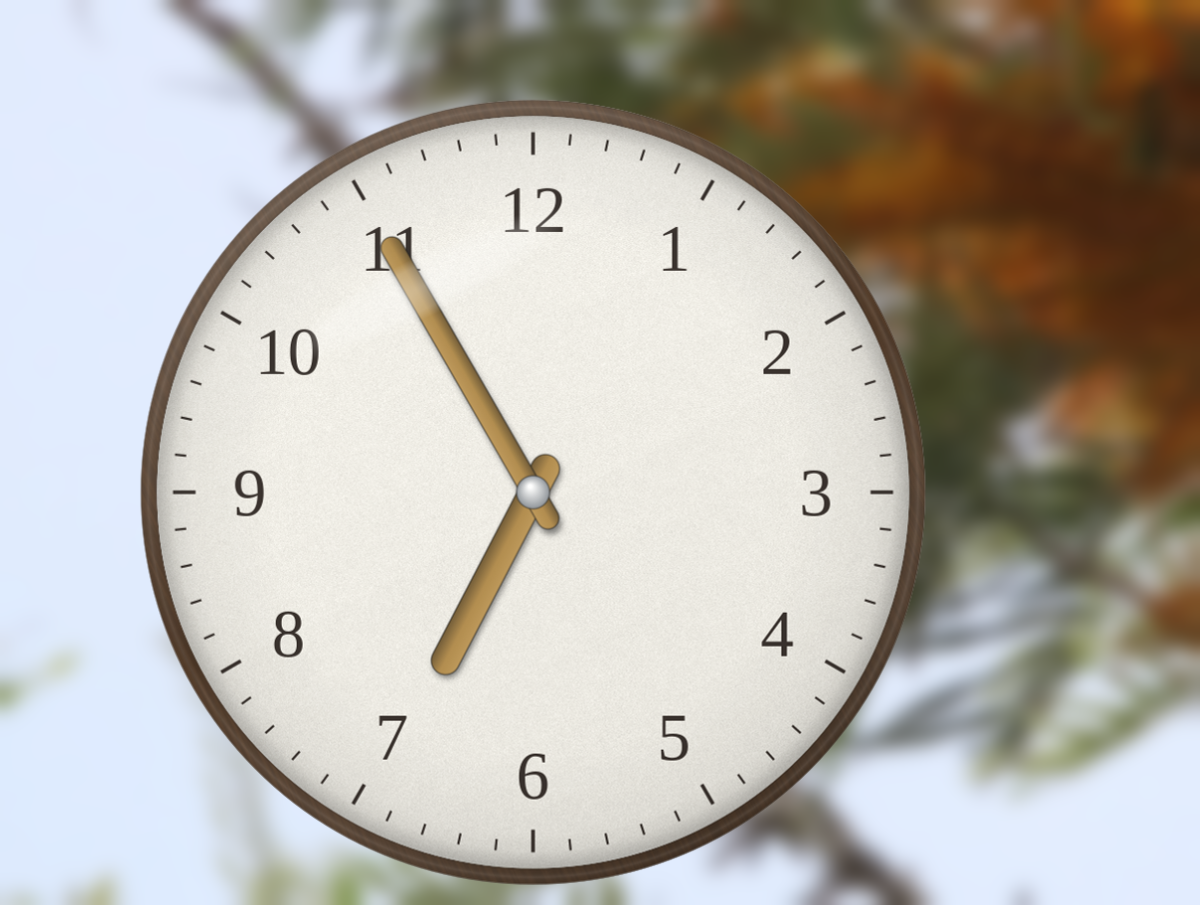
6:55
